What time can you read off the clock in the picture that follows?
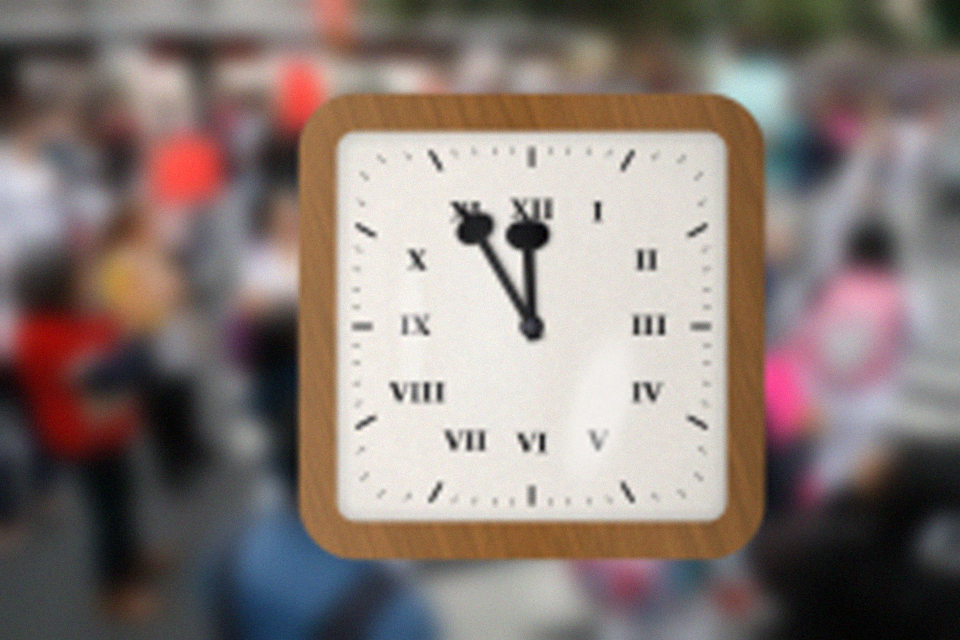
11:55
